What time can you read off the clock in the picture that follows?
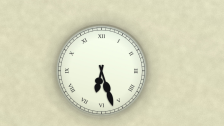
6:27
